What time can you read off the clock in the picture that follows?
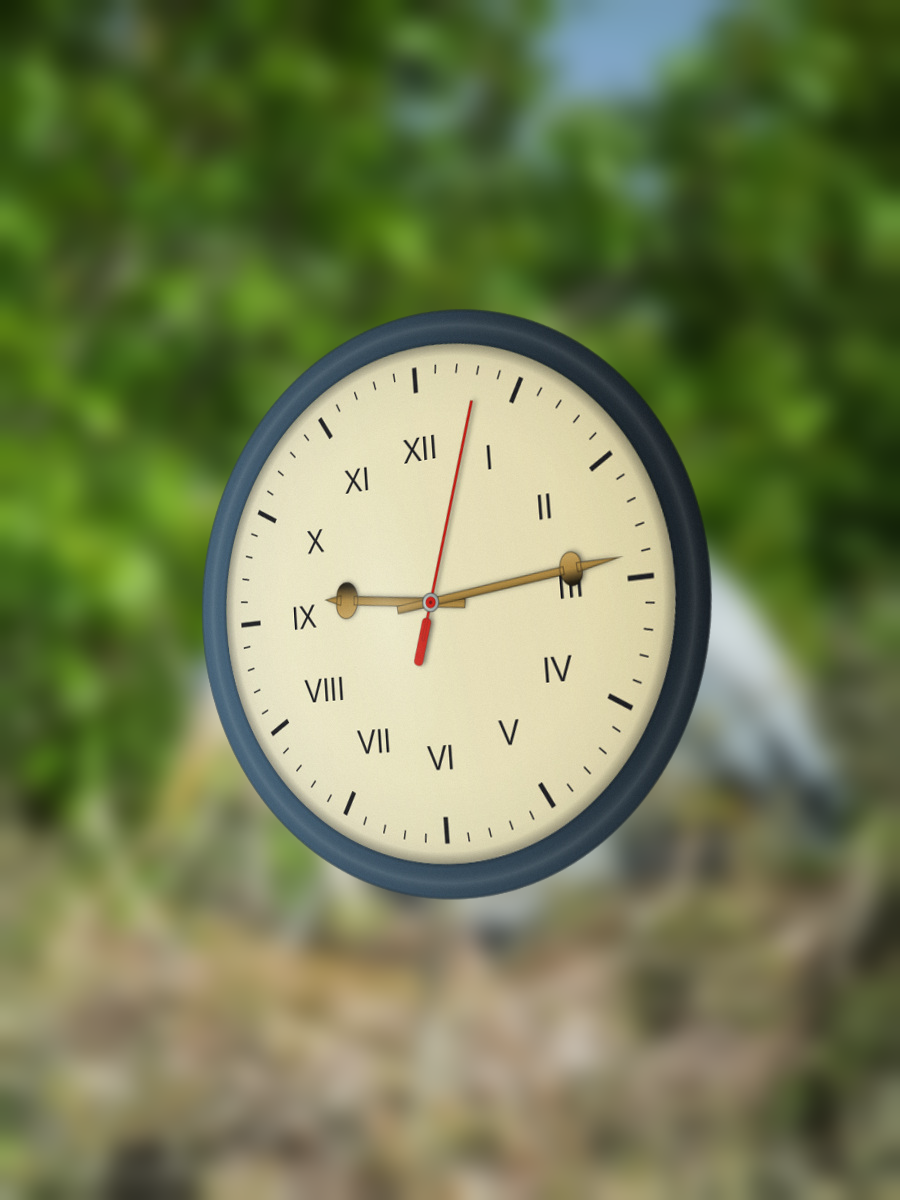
9:14:03
